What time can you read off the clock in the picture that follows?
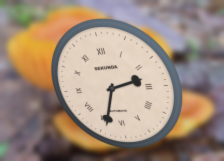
2:34
